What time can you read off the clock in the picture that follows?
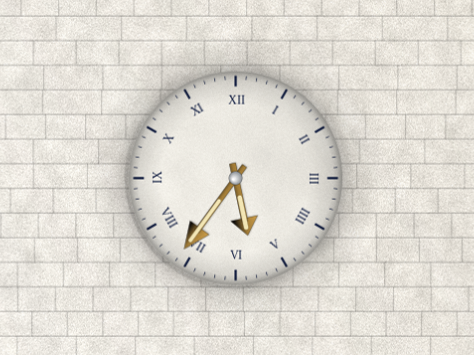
5:36
